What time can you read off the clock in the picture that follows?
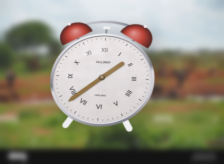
1:38
